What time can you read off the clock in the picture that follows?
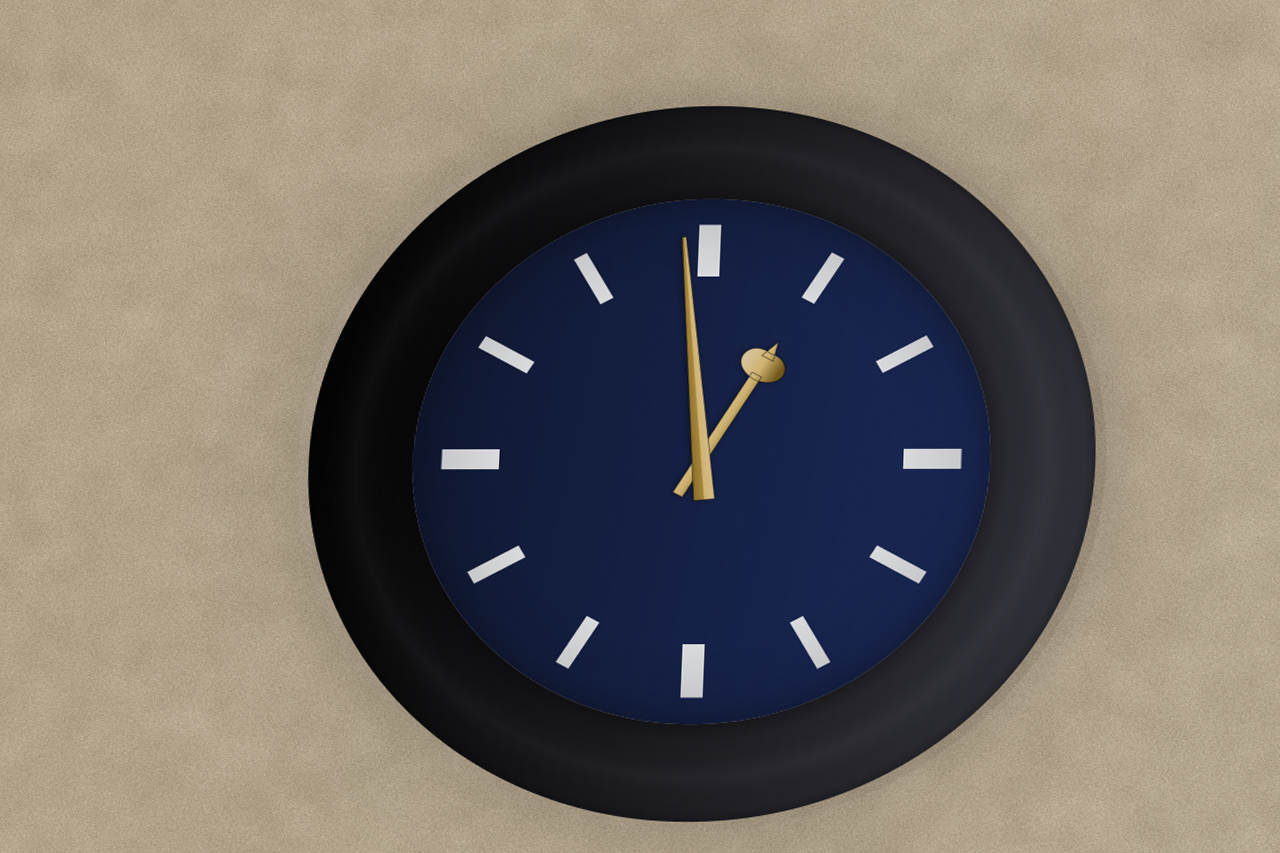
12:59
